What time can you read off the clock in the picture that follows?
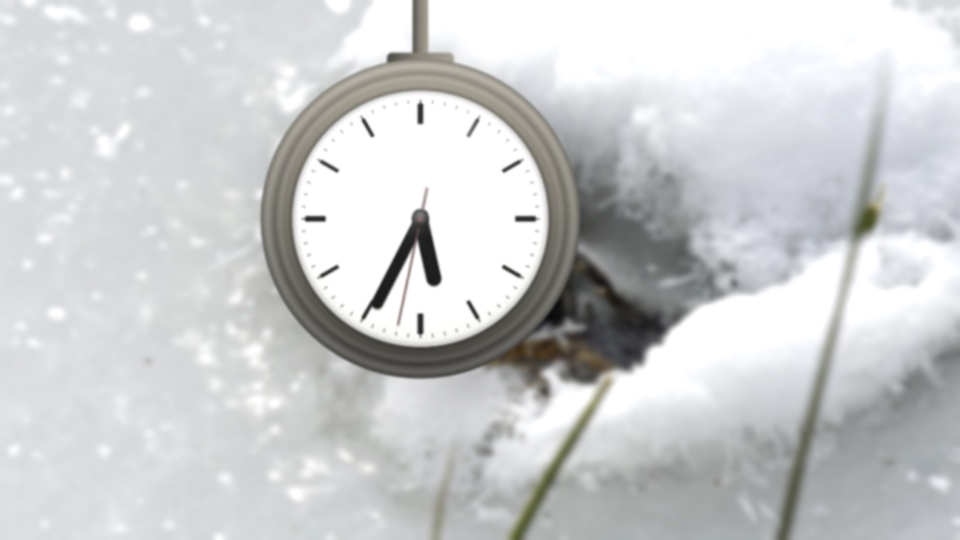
5:34:32
